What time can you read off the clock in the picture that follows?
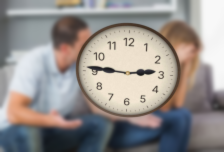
2:46
